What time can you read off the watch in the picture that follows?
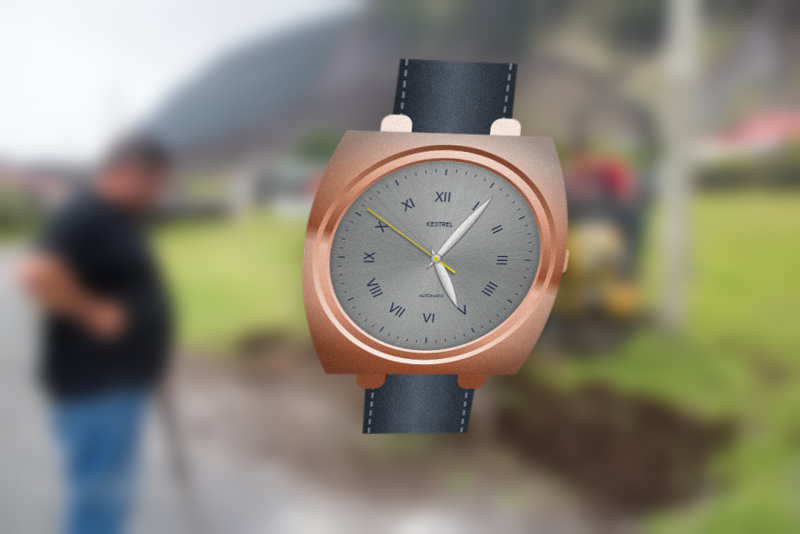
5:05:51
